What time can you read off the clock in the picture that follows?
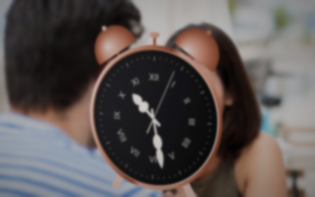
10:28:04
